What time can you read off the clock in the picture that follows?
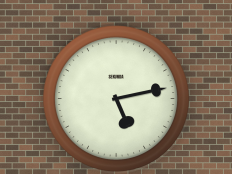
5:13
